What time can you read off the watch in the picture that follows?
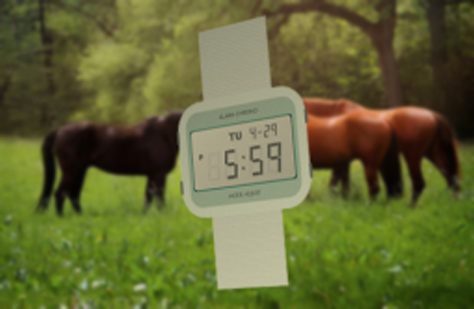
5:59
